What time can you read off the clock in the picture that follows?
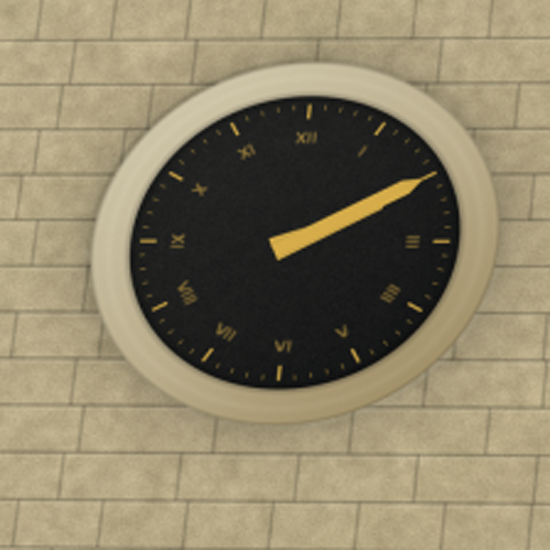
2:10
